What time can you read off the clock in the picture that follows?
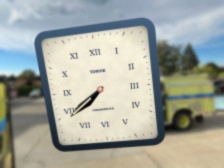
7:39
